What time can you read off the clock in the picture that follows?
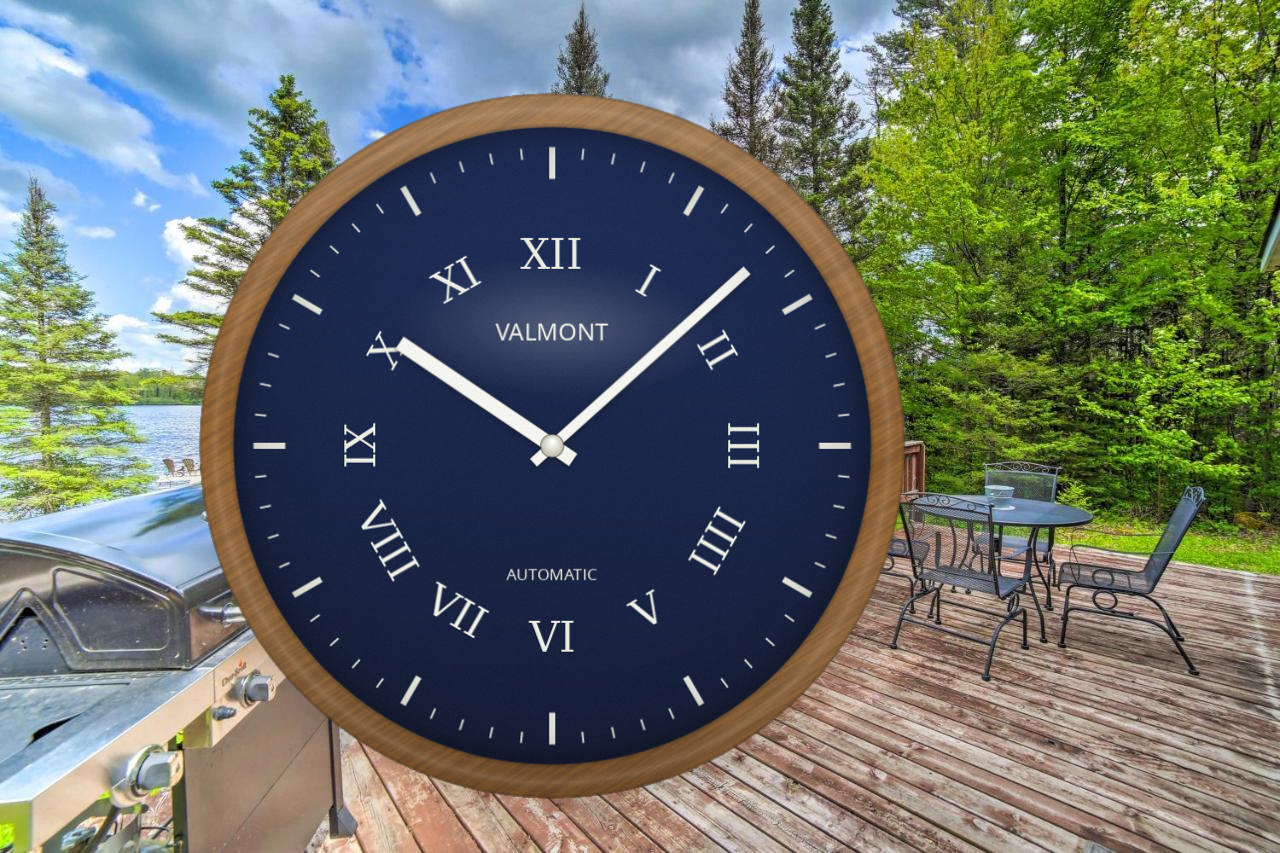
10:08
